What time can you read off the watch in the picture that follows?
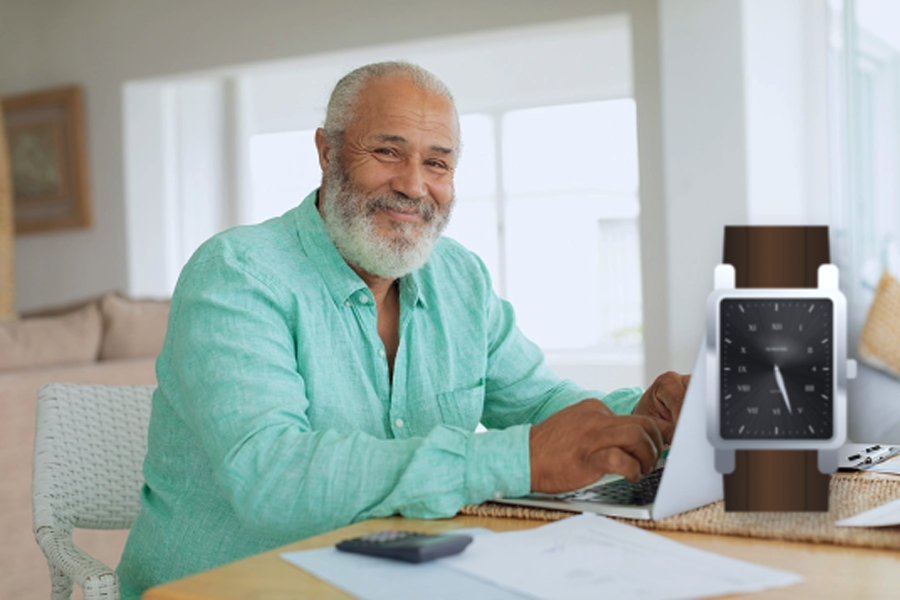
5:27
